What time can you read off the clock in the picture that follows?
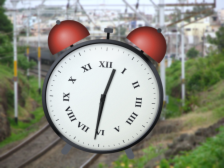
12:31
